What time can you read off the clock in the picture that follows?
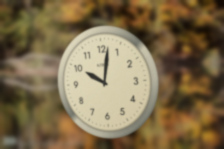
10:02
